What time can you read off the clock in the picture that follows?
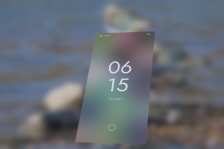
6:15
